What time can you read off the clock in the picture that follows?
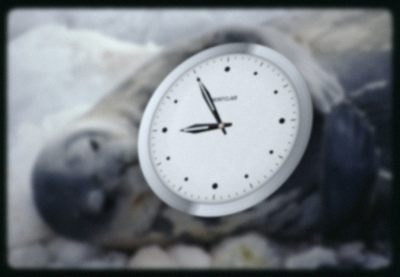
8:55
